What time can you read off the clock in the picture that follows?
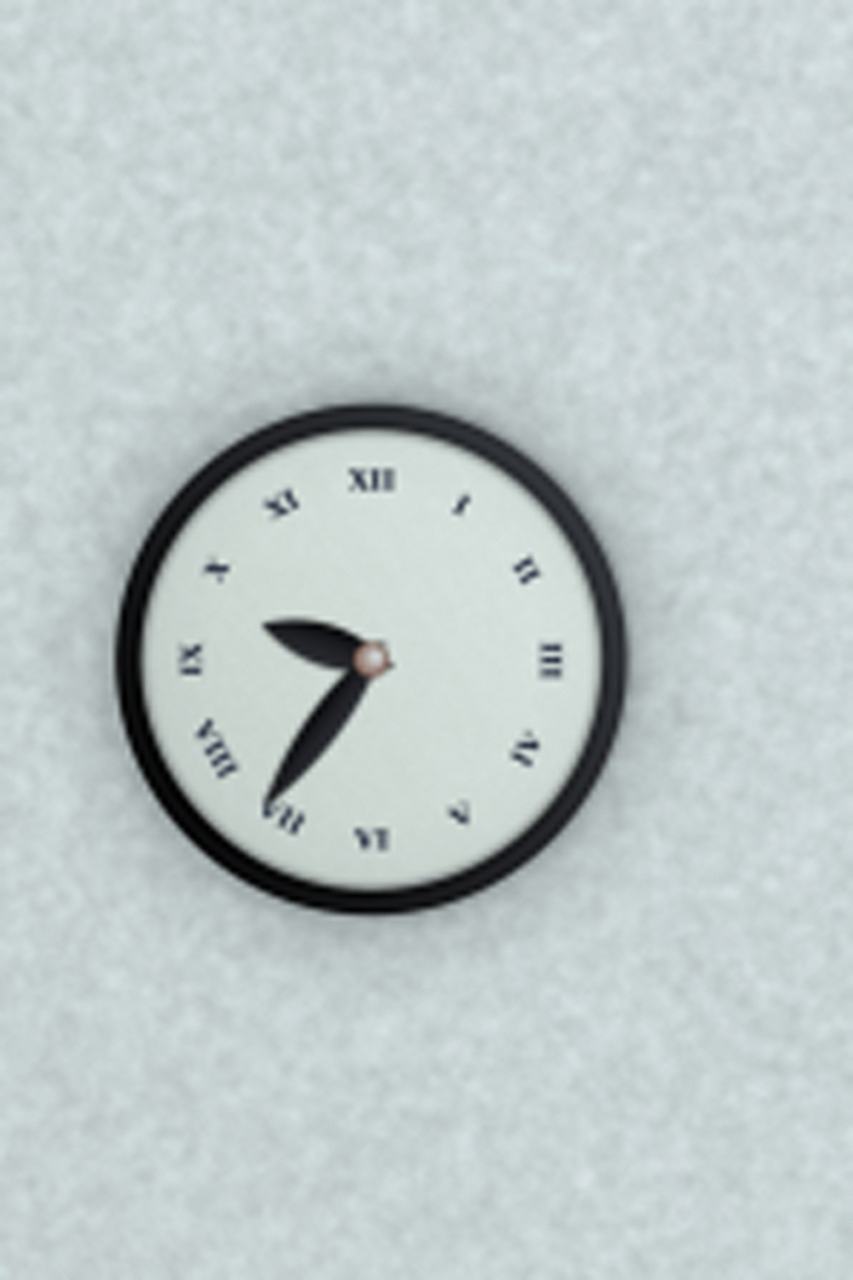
9:36
